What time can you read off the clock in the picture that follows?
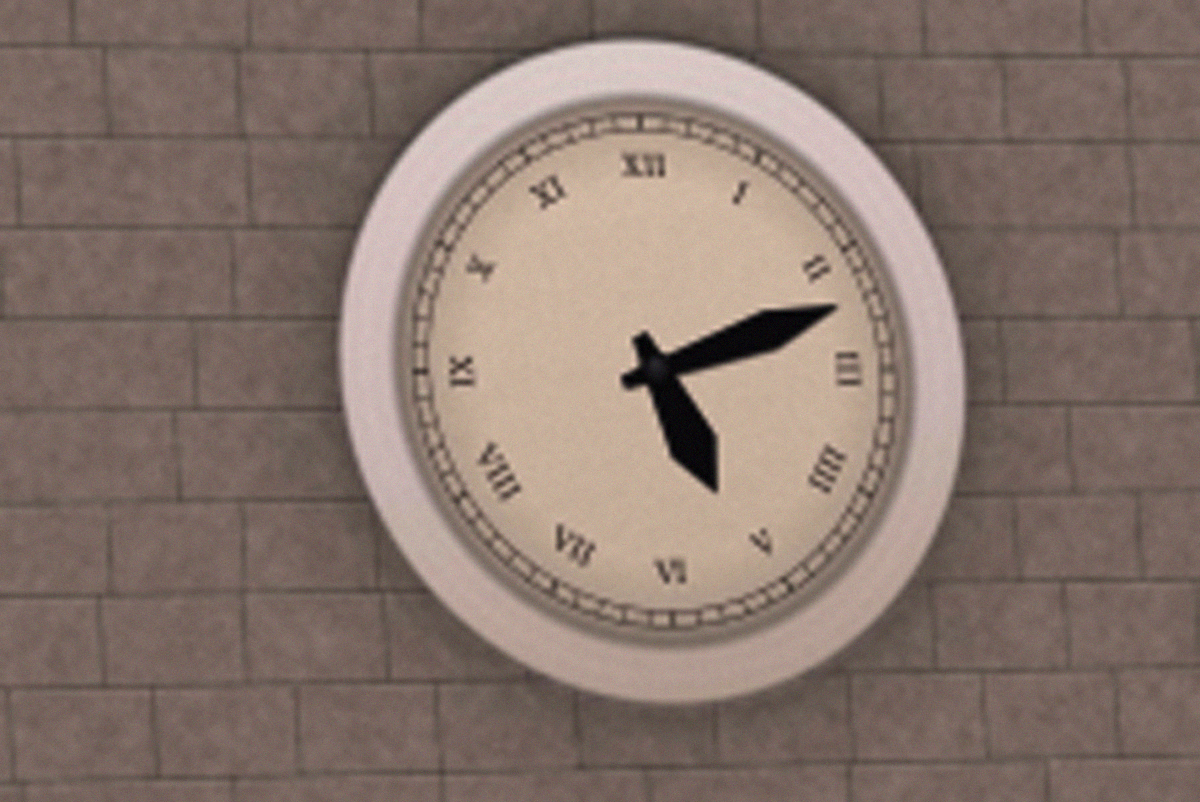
5:12
